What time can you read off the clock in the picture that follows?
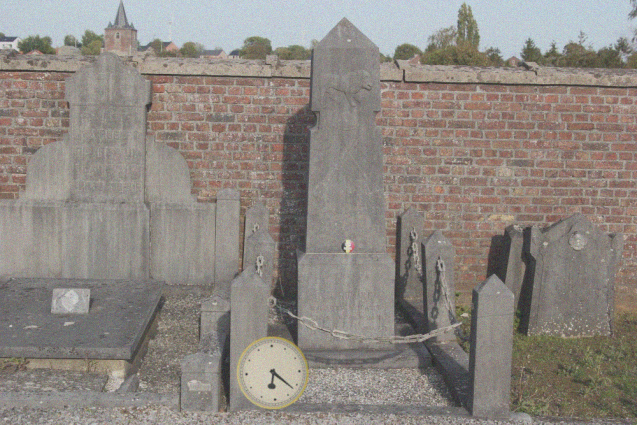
6:22
